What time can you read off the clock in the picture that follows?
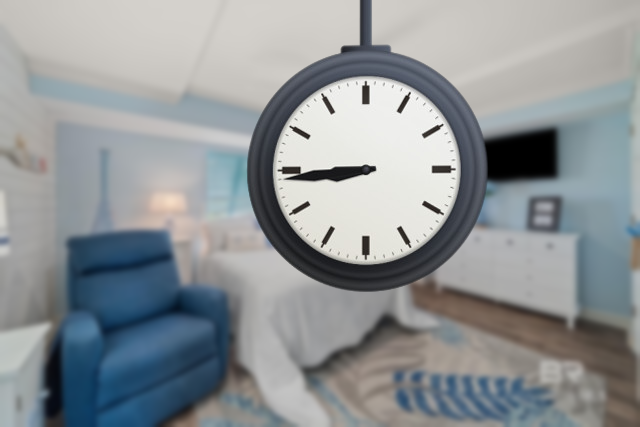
8:44
